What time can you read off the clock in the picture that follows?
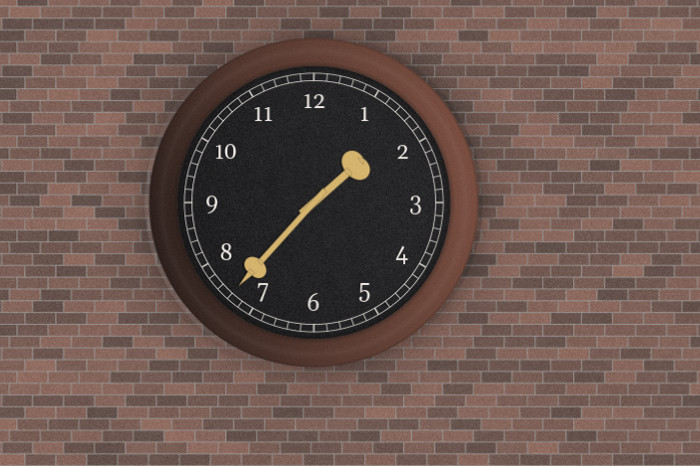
1:37
